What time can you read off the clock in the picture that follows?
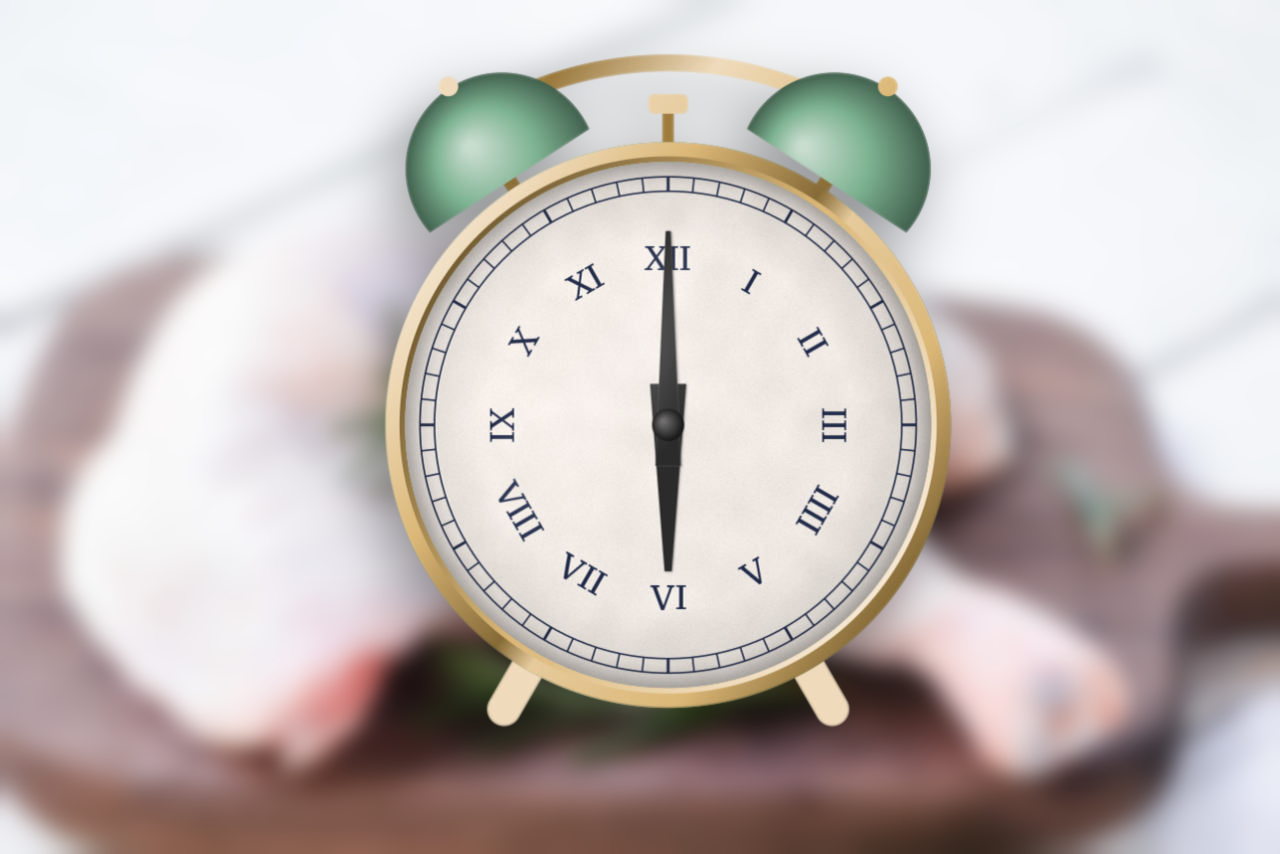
6:00
